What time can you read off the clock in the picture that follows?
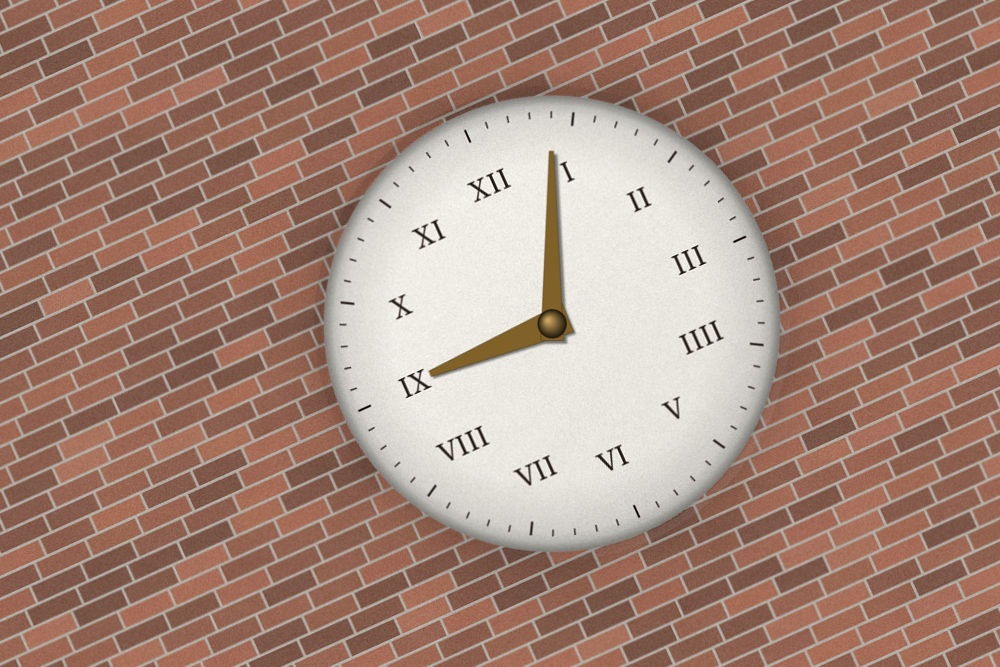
9:04
